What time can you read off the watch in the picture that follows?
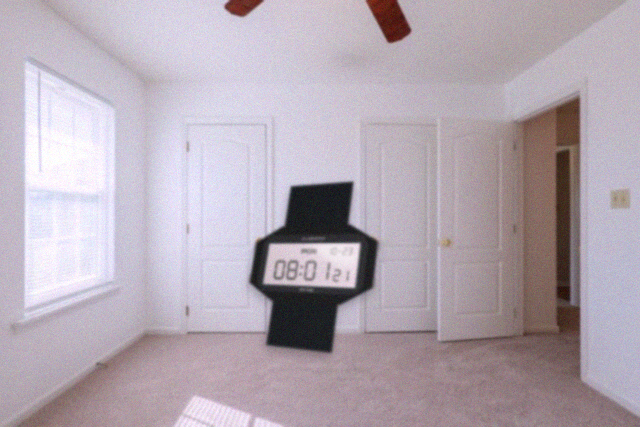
8:01
